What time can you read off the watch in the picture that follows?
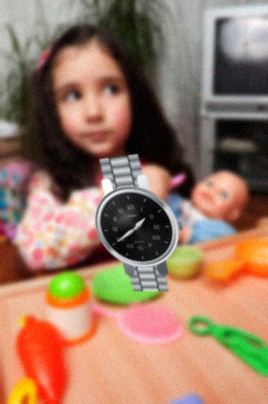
1:40
